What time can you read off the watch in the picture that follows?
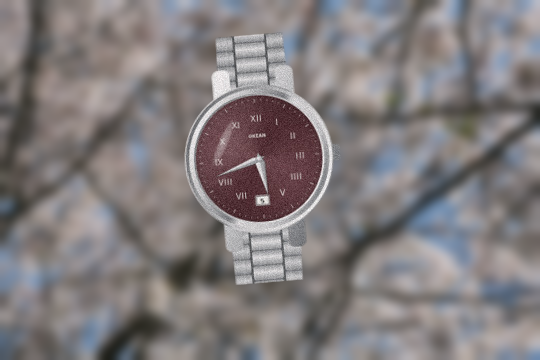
5:42
